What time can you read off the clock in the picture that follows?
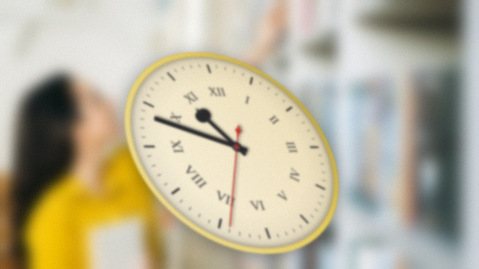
10:48:34
